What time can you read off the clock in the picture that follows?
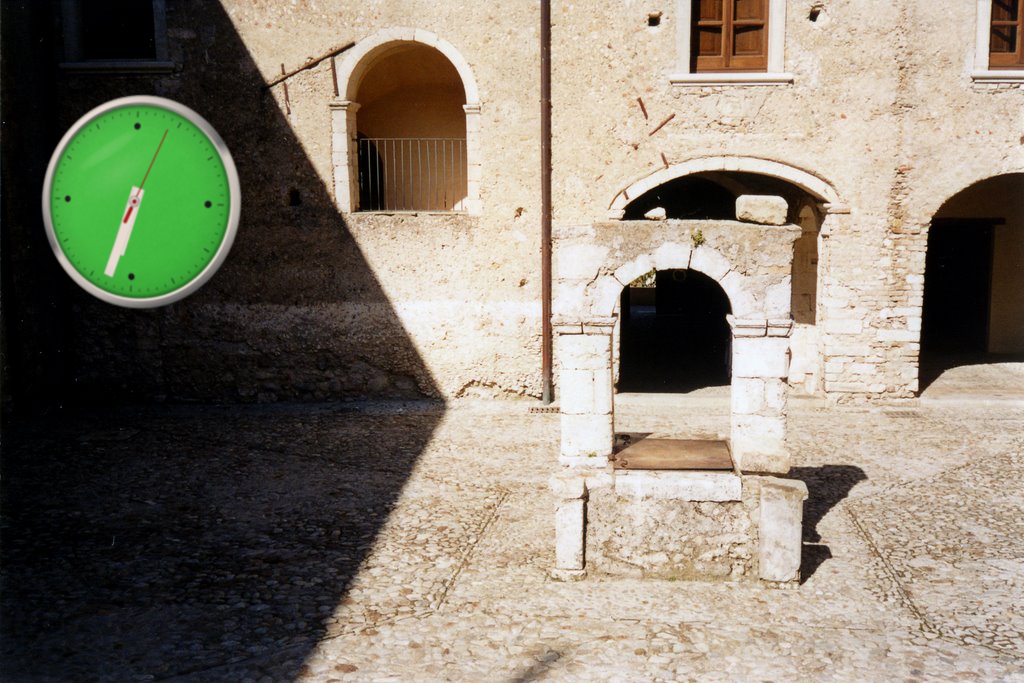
6:33:04
